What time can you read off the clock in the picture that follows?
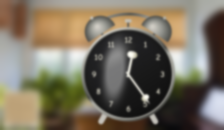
12:24
